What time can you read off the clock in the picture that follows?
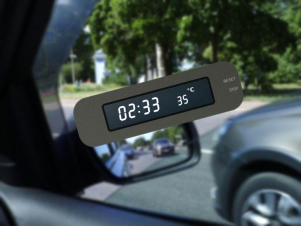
2:33
